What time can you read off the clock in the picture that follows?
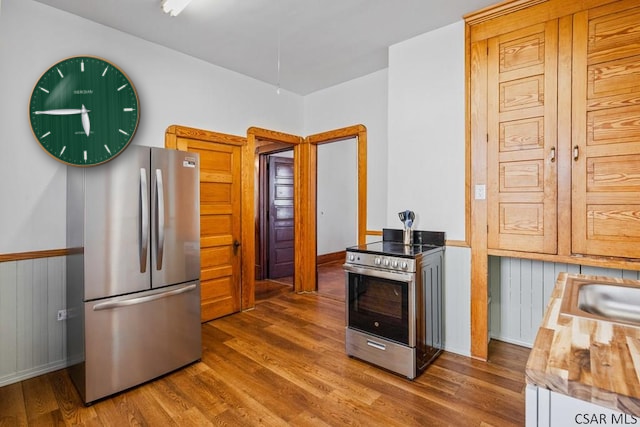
5:45
